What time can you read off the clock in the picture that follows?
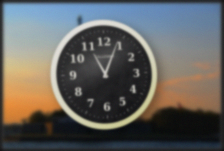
11:04
